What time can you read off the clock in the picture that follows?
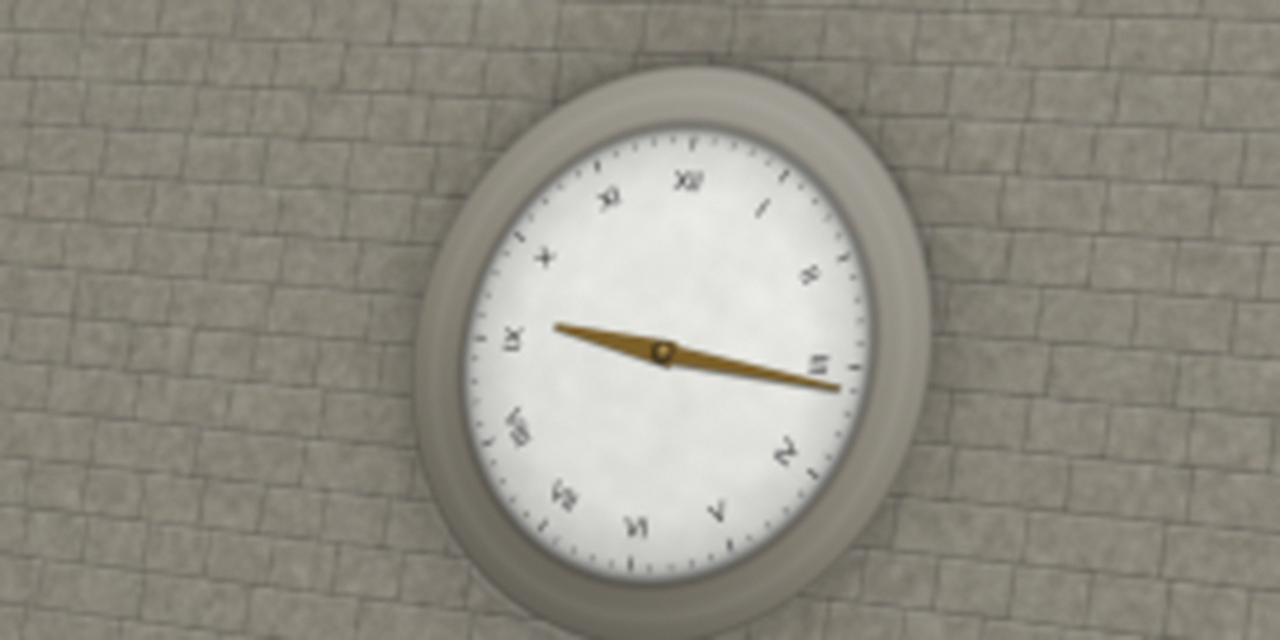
9:16
